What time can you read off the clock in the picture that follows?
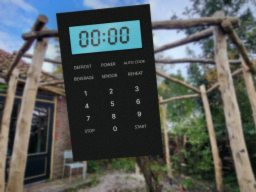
0:00
